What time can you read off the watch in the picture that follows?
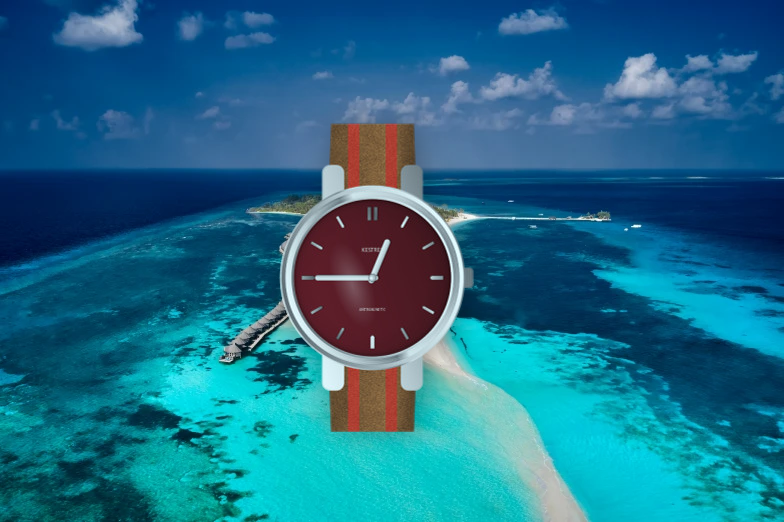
12:45
